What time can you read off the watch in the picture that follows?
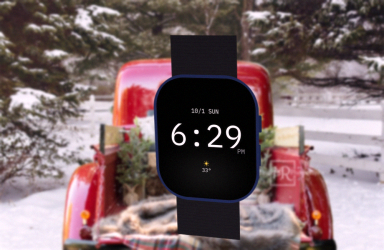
6:29
